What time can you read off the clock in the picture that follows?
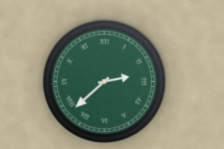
2:38
